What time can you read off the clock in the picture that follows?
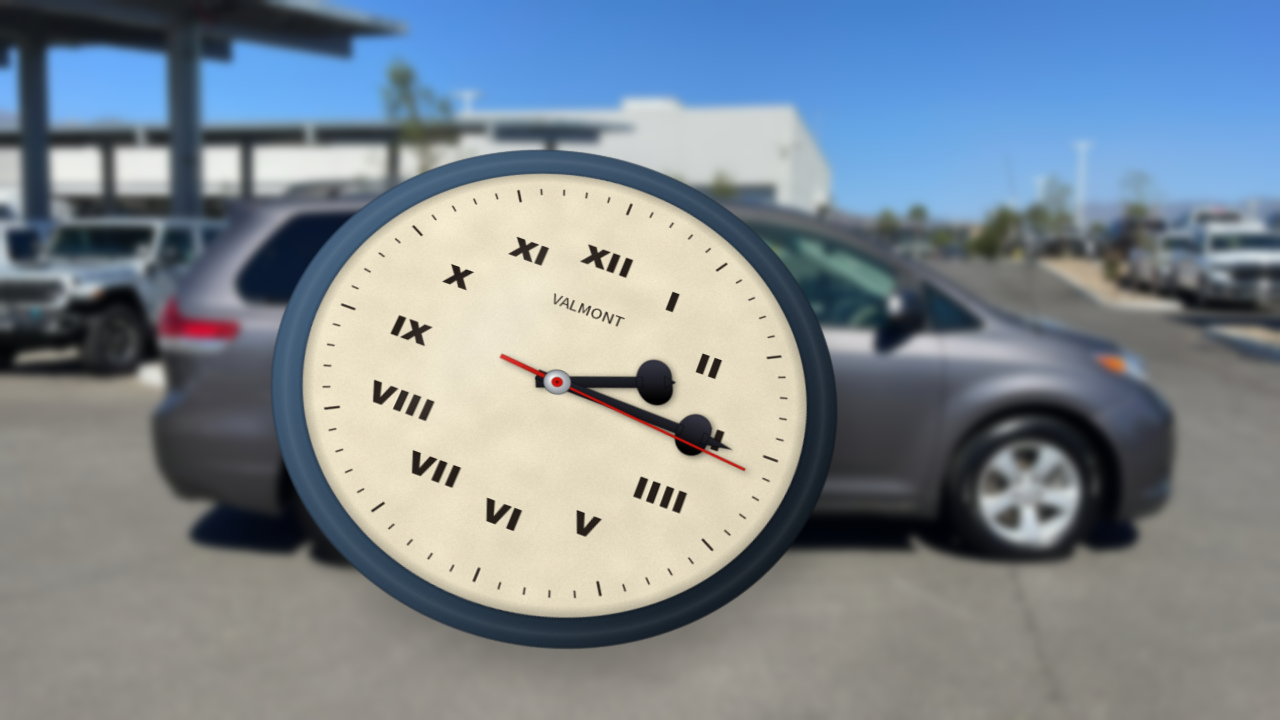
2:15:16
